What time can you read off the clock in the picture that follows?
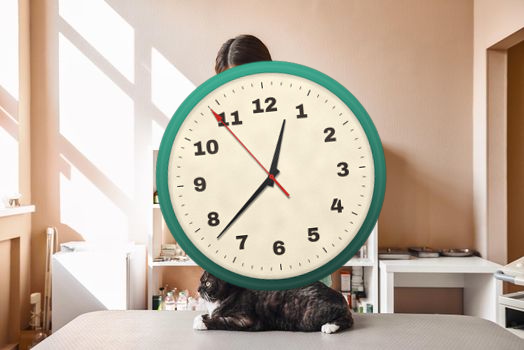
12:37:54
